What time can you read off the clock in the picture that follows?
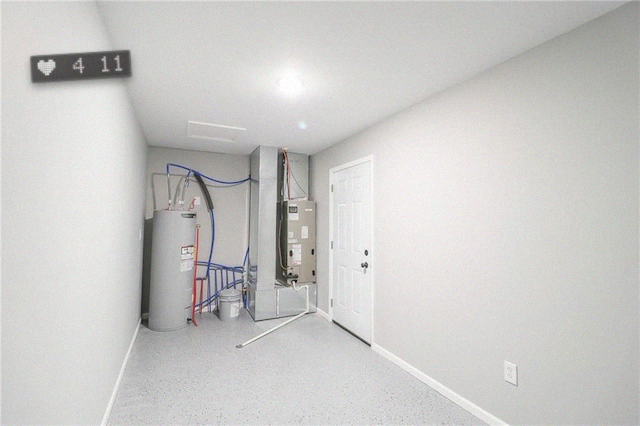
4:11
